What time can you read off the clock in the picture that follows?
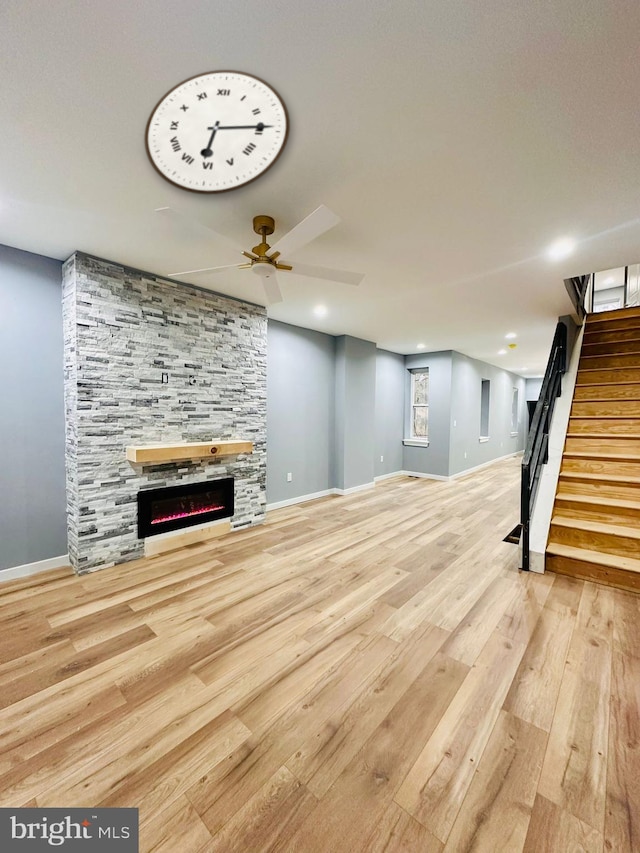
6:14
